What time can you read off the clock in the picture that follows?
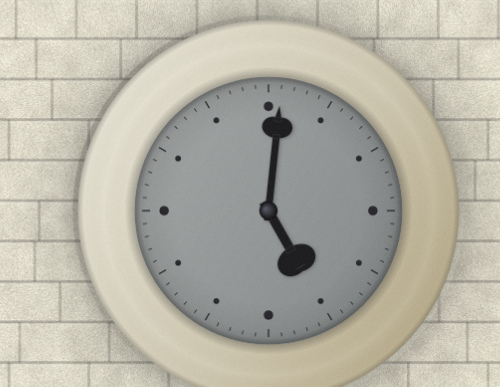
5:01
